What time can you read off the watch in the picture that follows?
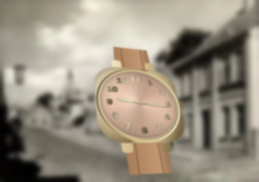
9:16
